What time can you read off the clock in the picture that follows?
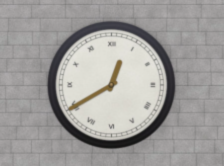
12:40
